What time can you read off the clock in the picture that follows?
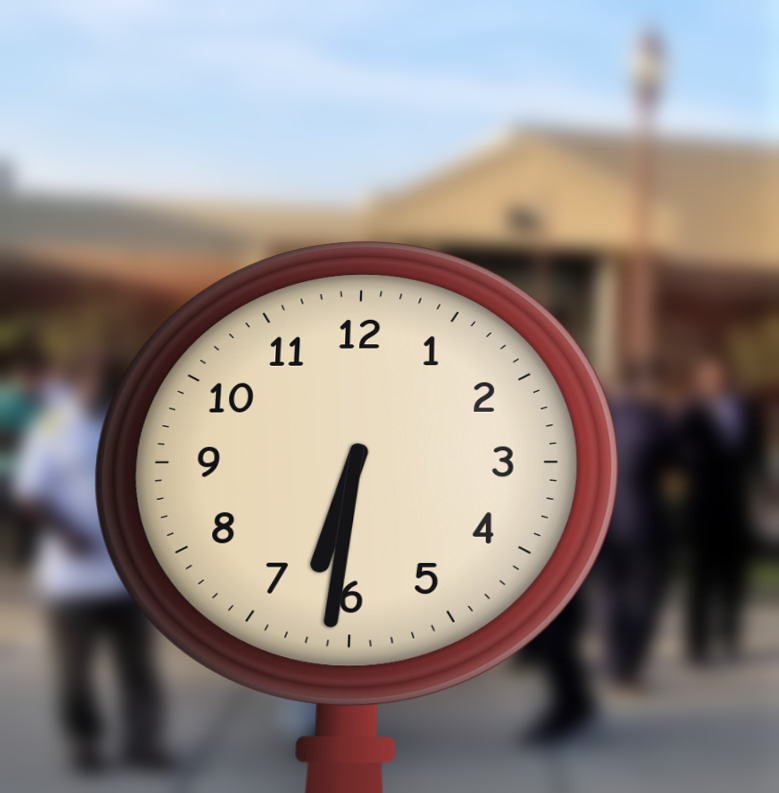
6:31
